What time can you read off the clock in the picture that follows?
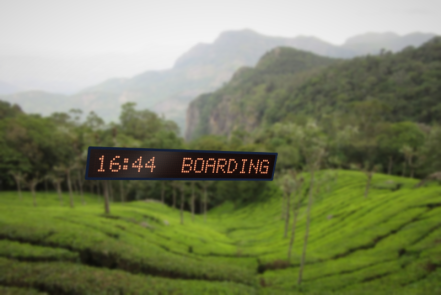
16:44
